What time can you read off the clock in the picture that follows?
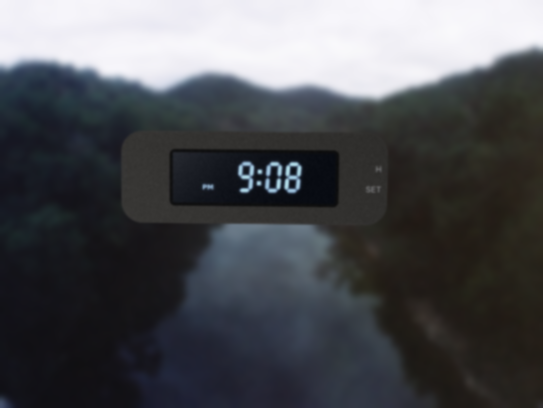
9:08
